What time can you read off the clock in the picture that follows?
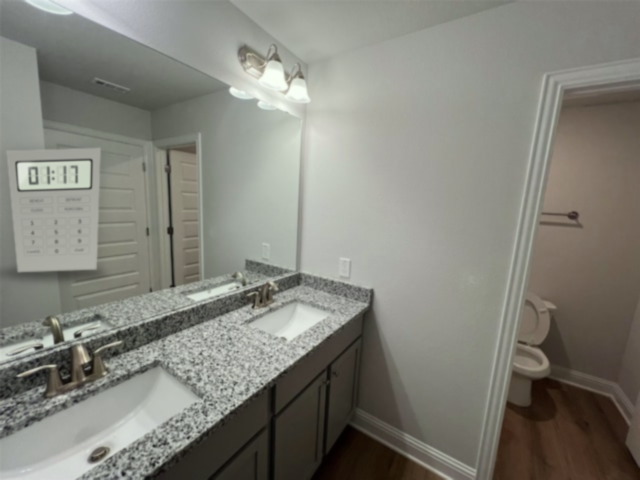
1:17
